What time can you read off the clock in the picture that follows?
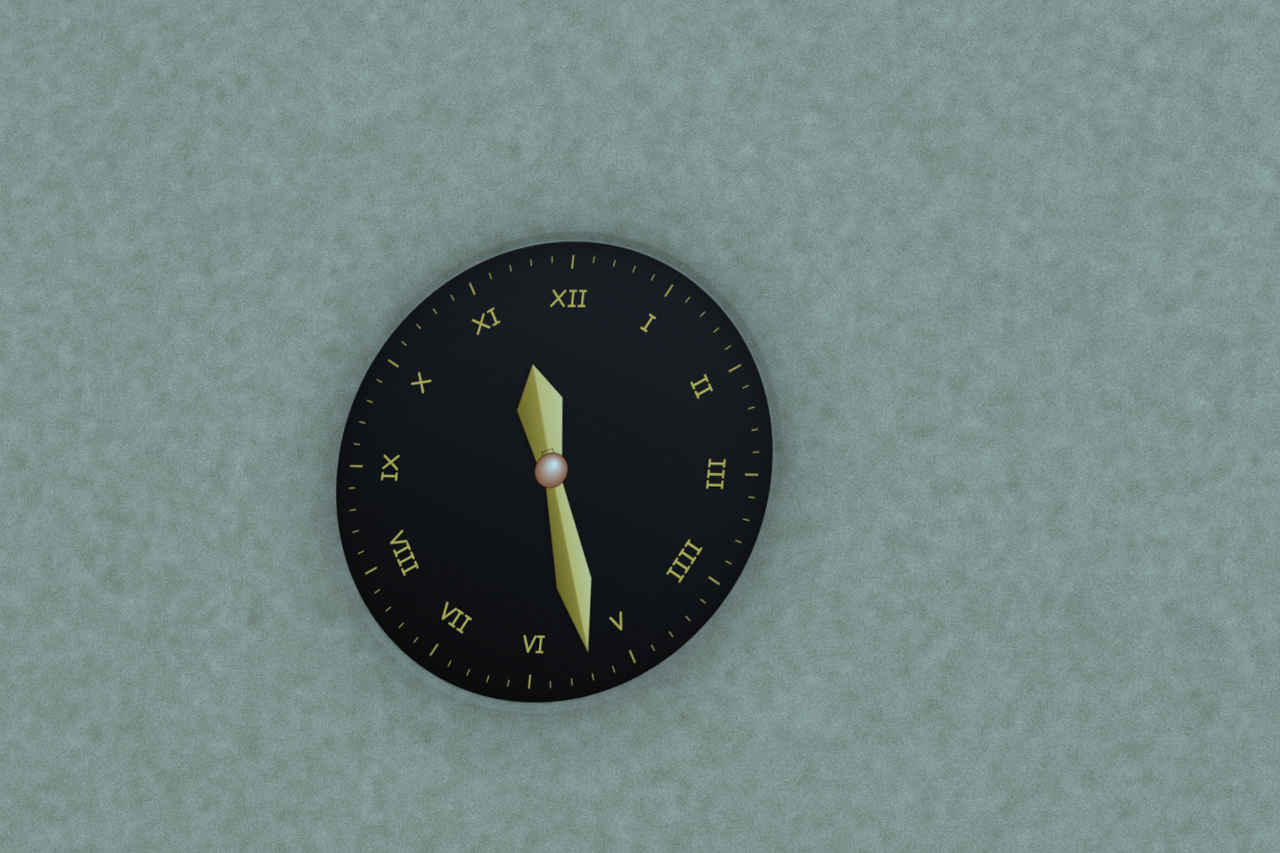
11:27
